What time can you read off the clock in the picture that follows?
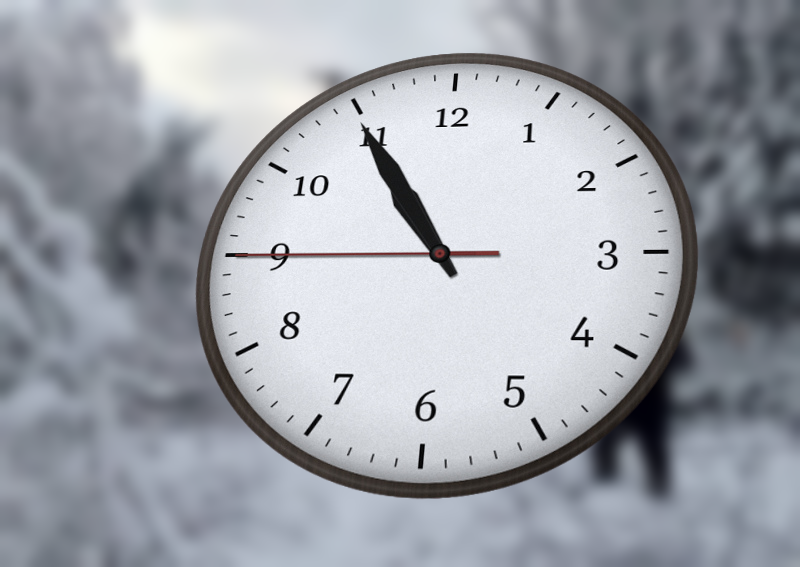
10:54:45
